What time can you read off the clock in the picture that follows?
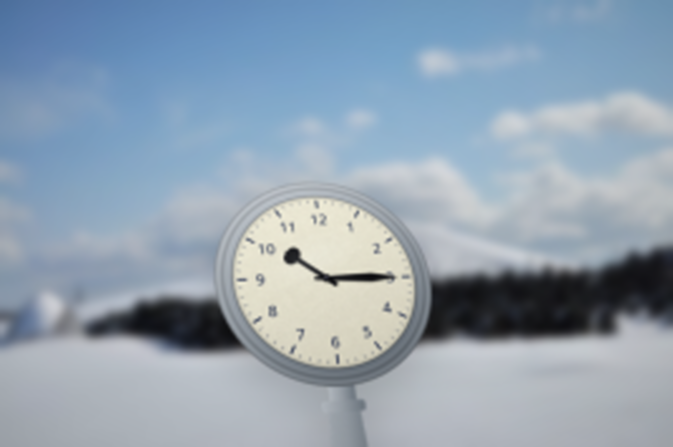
10:15
